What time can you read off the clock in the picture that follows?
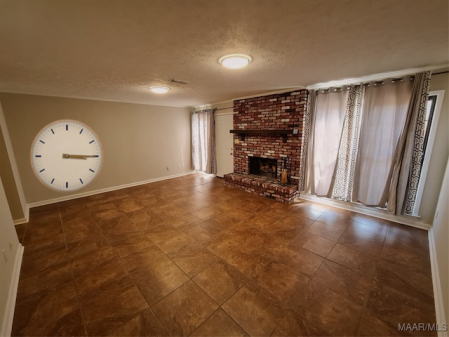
3:15
